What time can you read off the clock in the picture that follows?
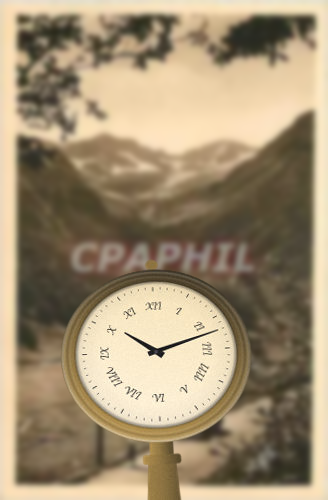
10:12
